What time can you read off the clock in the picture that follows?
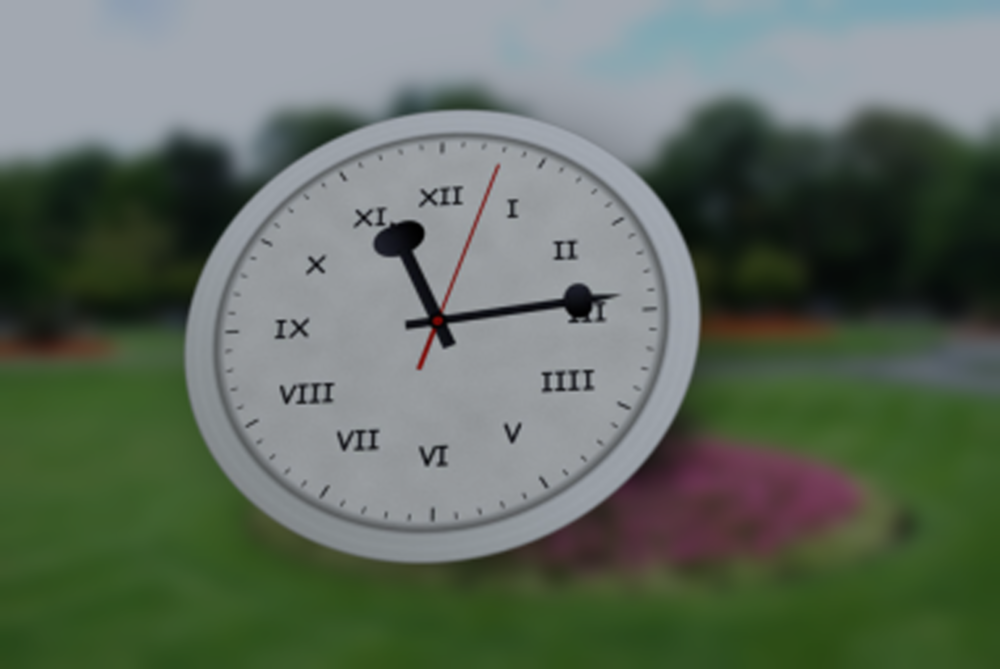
11:14:03
